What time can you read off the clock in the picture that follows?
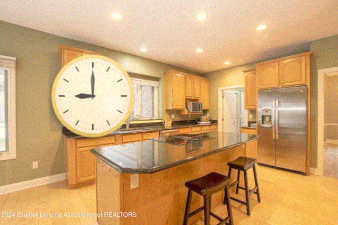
9:00
